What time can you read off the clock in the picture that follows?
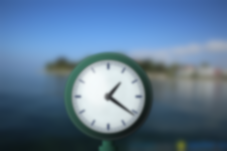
1:21
